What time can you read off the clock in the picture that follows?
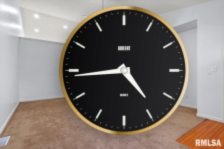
4:44
